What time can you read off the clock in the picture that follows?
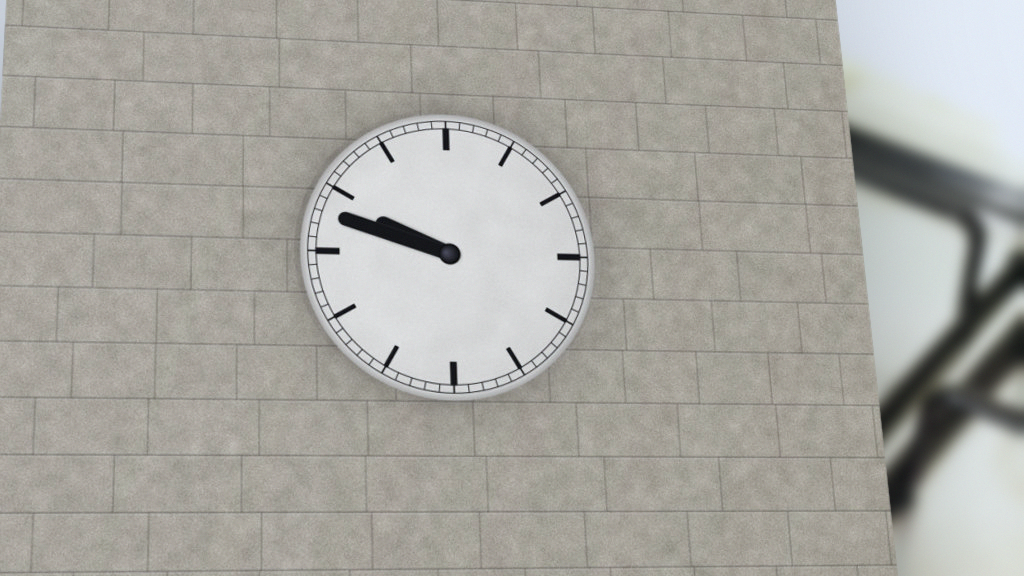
9:48
